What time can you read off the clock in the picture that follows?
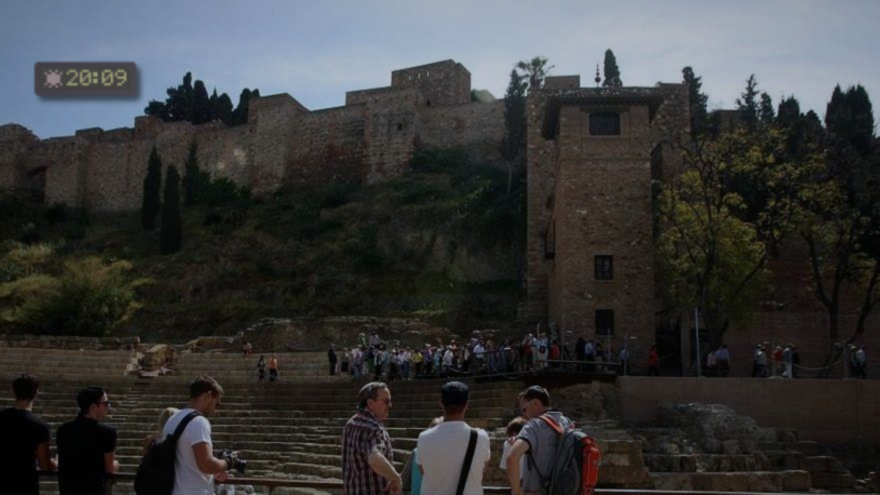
20:09
